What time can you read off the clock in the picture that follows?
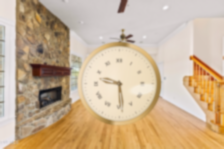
9:29
